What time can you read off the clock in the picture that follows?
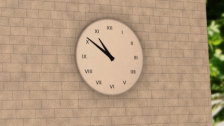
10:51
